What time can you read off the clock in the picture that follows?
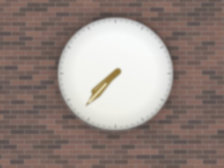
7:37
